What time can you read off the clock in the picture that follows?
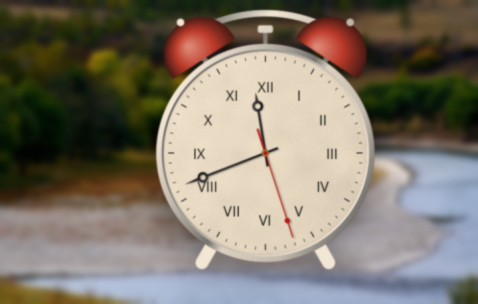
11:41:27
